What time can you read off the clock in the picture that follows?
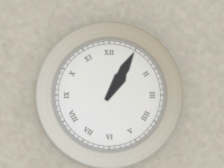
1:05
